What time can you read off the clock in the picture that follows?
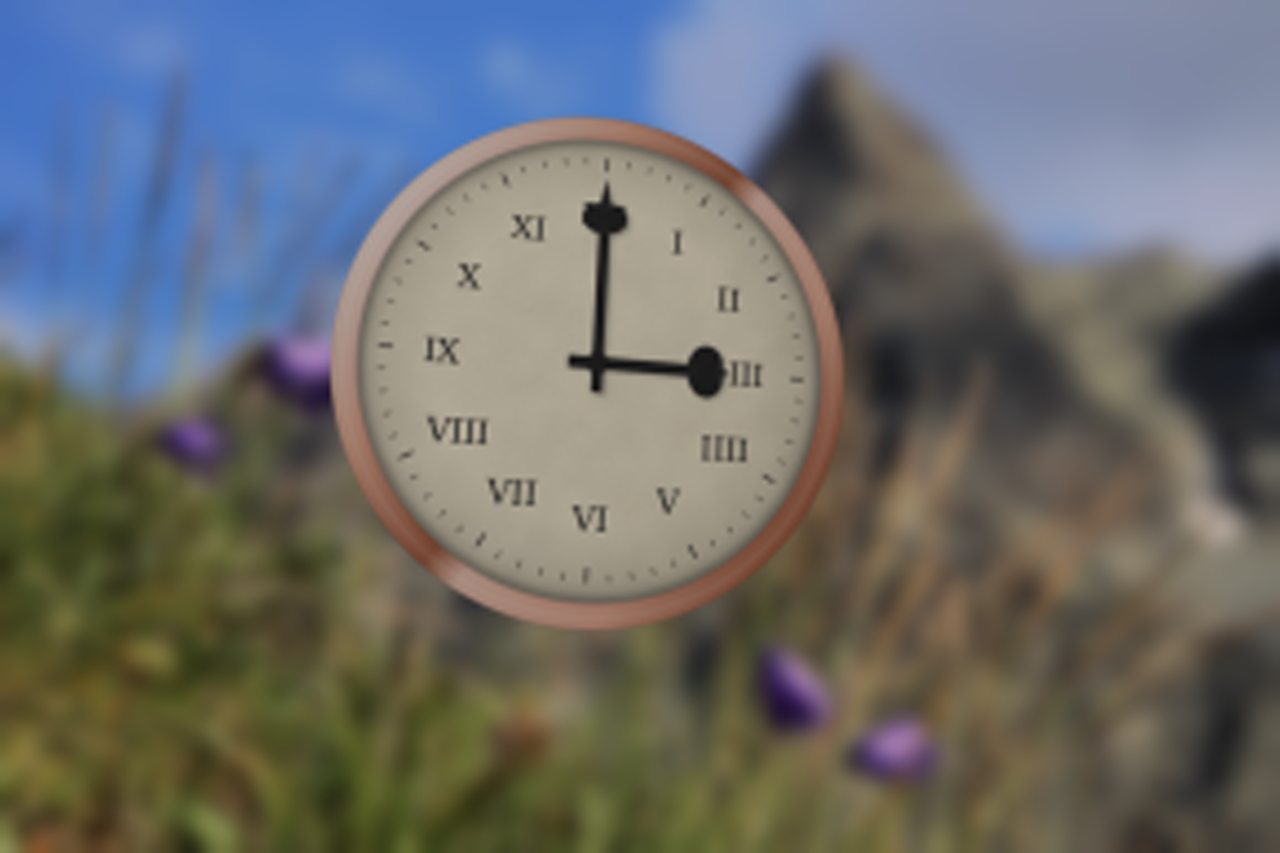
3:00
